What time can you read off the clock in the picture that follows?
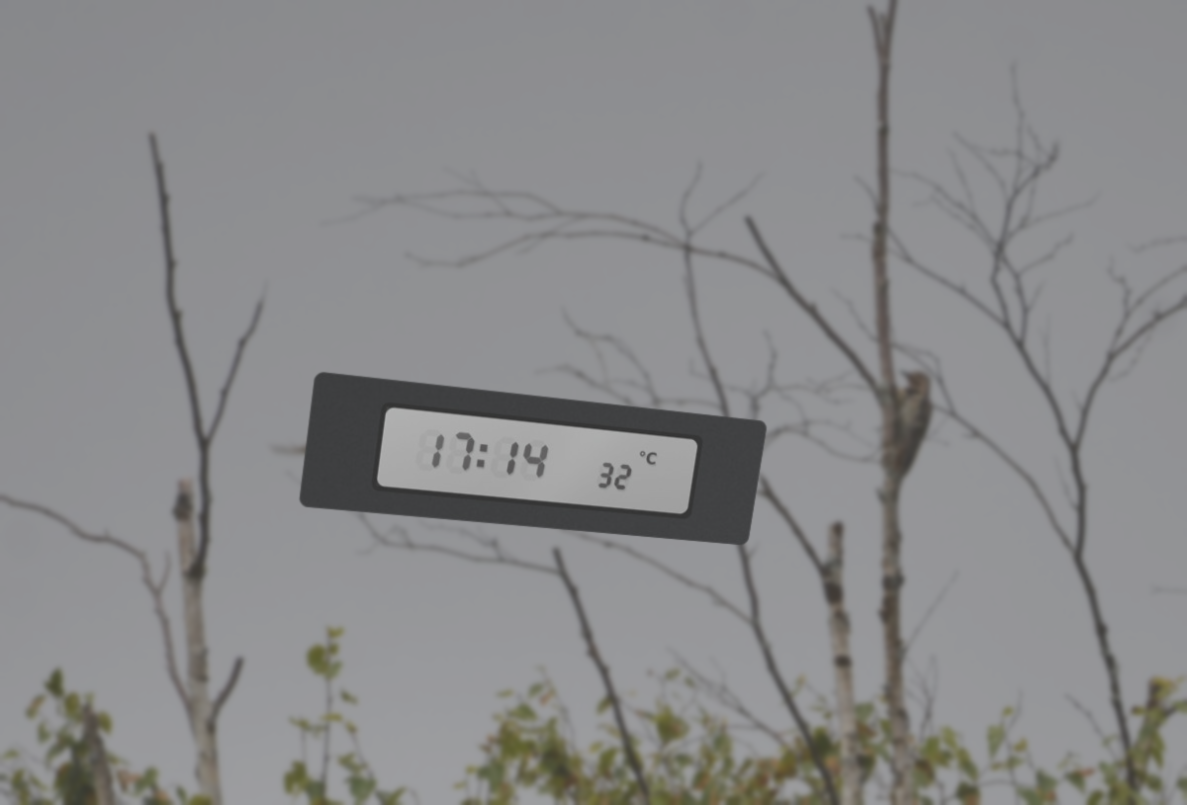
17:14
